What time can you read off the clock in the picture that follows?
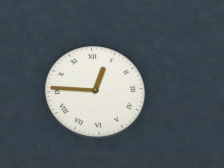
12:46
